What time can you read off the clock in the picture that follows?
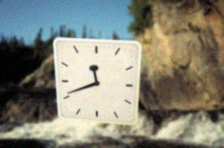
11:41
